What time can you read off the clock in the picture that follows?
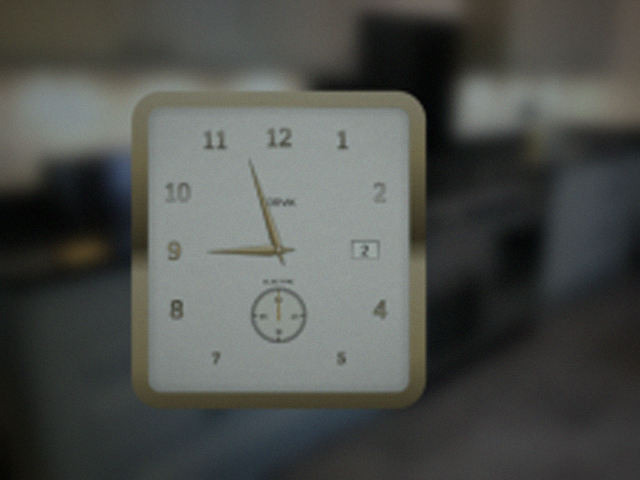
8:57
